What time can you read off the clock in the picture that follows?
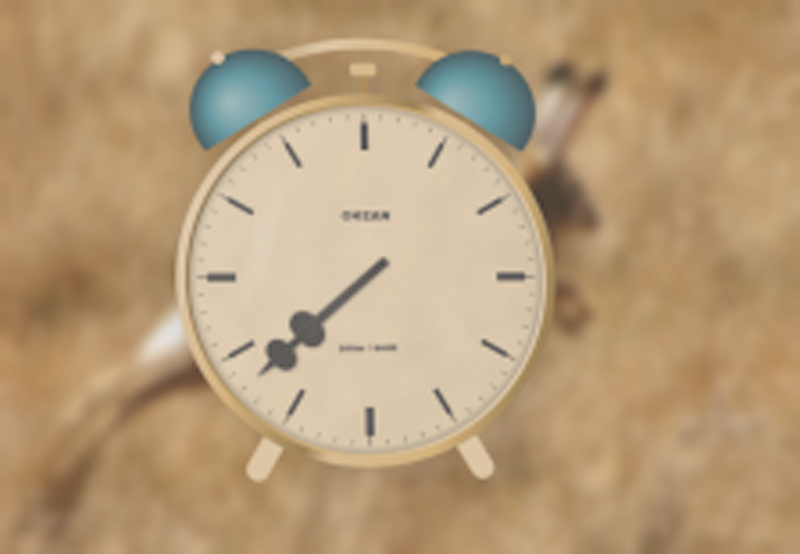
7:38
